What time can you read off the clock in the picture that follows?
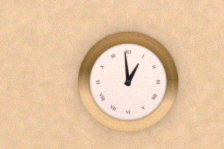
12:59
